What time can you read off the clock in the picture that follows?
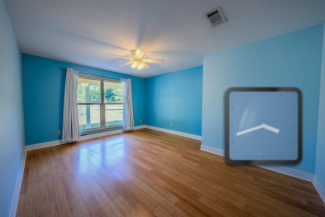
3:42
